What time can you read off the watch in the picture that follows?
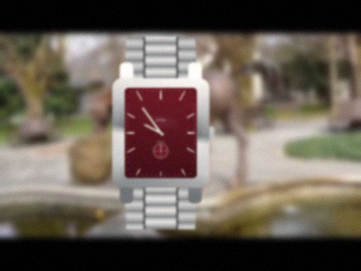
9:54
